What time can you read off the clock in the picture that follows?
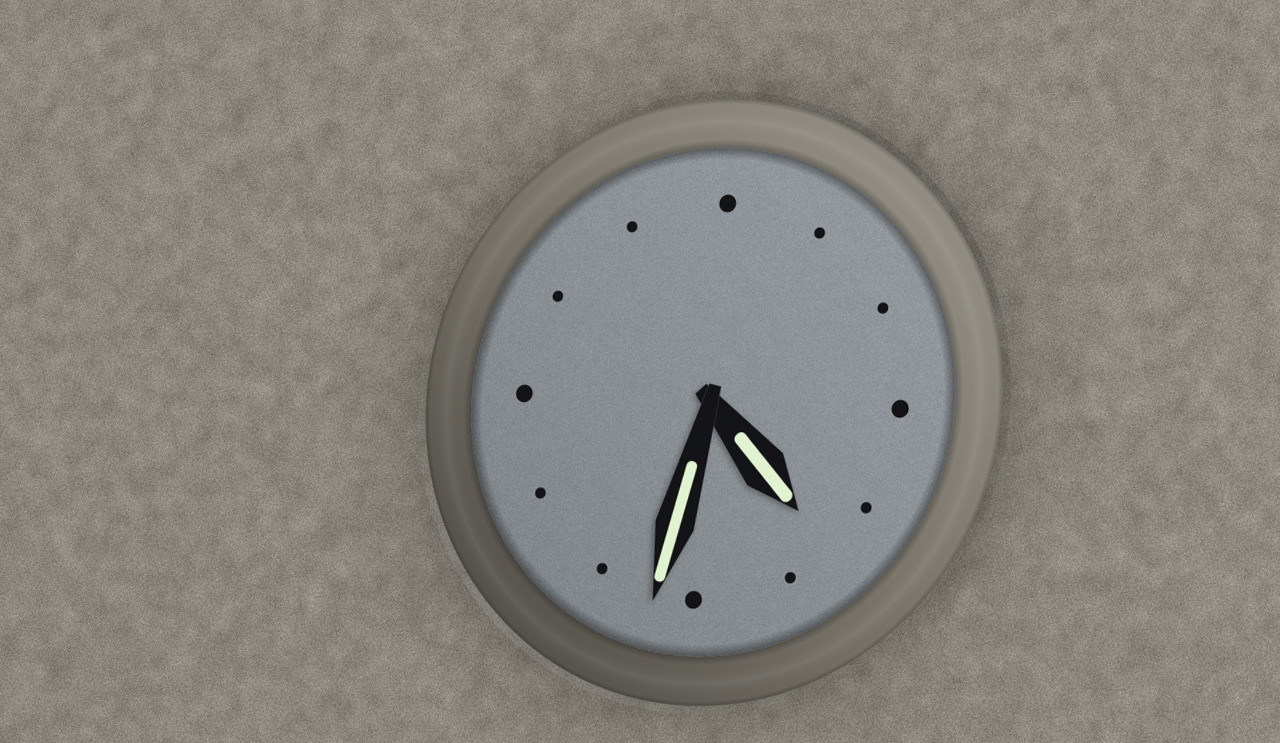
4:32
